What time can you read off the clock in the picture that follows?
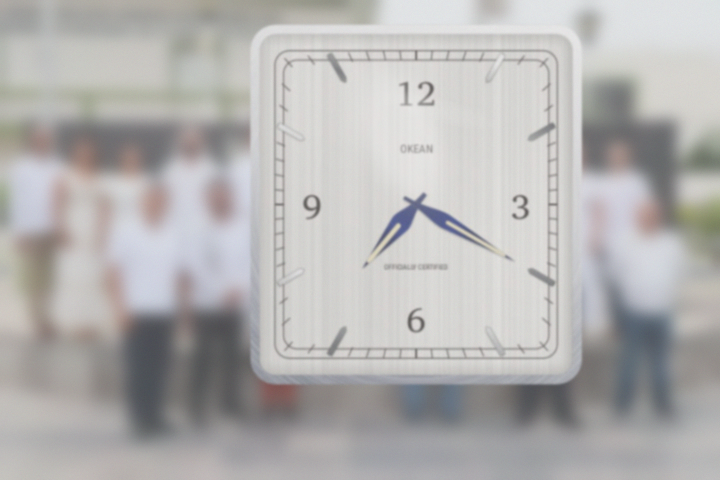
7:20
